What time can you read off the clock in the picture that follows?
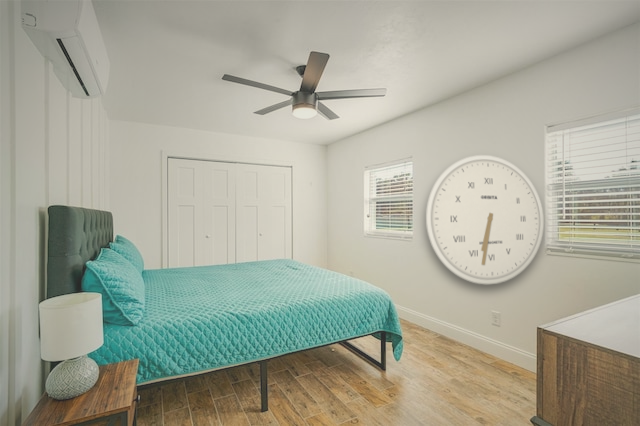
6:32
